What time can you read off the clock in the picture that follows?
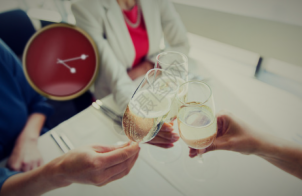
4:13
